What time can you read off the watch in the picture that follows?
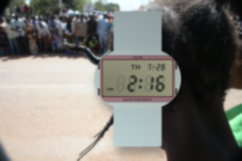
2:16
